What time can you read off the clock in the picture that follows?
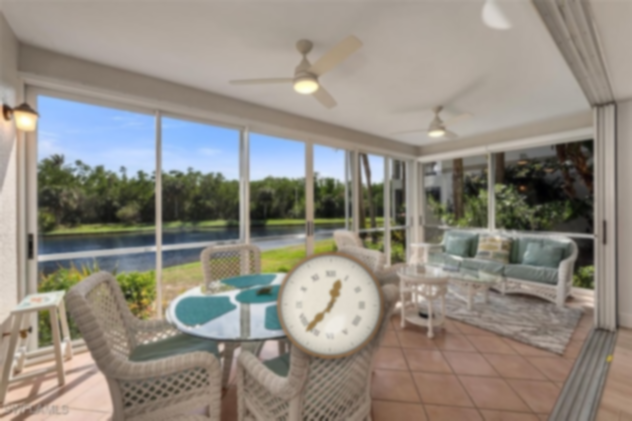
12:37
